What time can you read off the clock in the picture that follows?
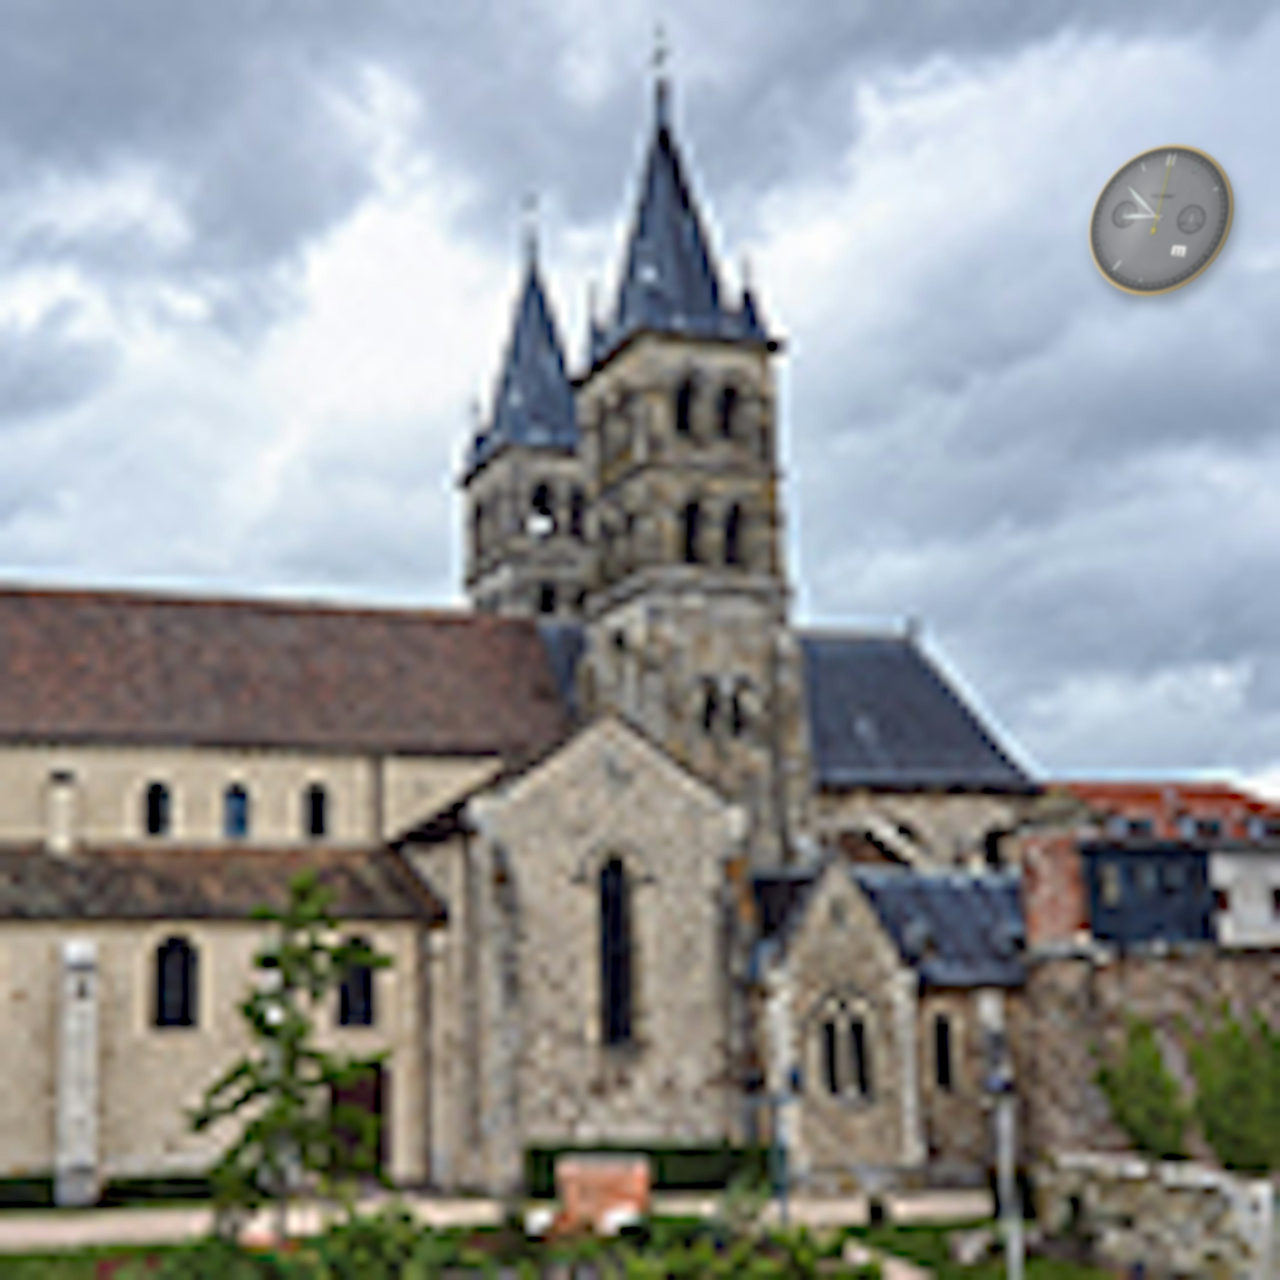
8:51
